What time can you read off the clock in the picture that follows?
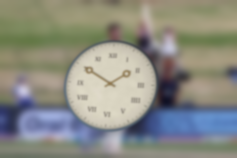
1:50
